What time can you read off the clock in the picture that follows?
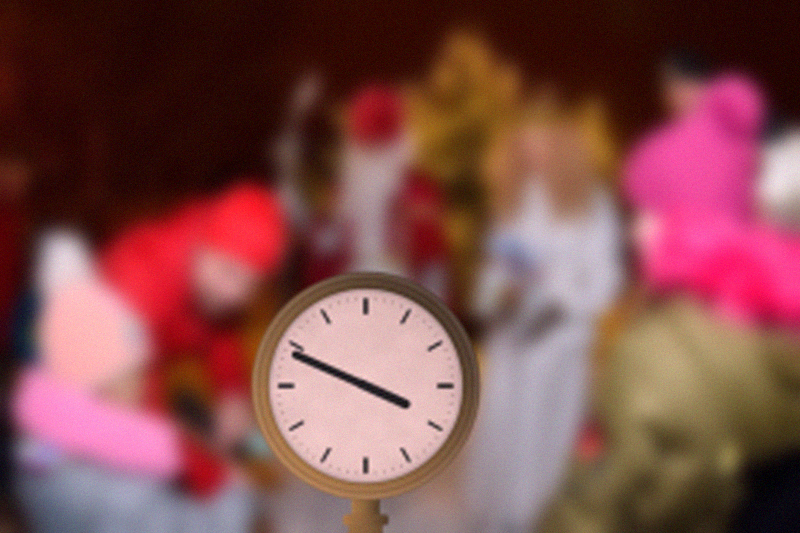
3:49
